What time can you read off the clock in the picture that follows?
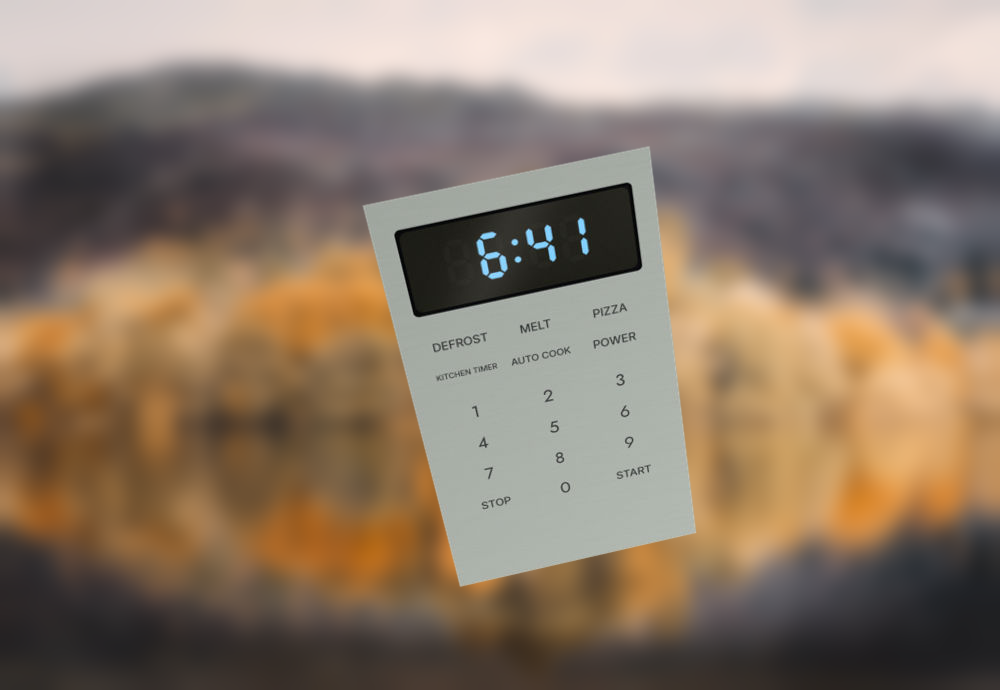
6:41
